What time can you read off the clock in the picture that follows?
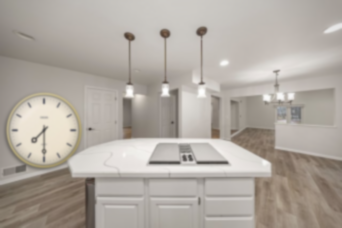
7:30
